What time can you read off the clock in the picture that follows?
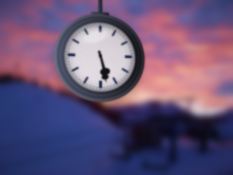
5:28
